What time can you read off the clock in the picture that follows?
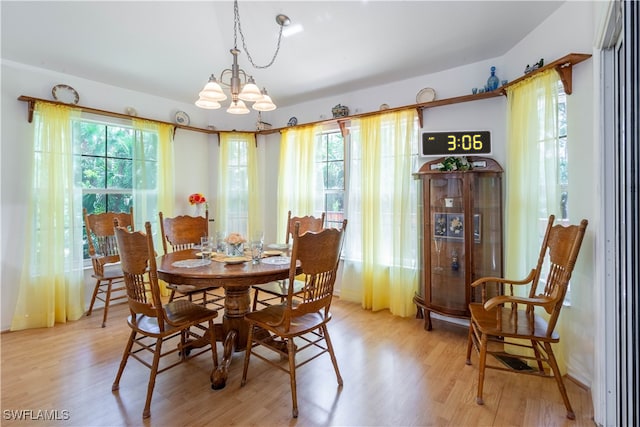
3:06
